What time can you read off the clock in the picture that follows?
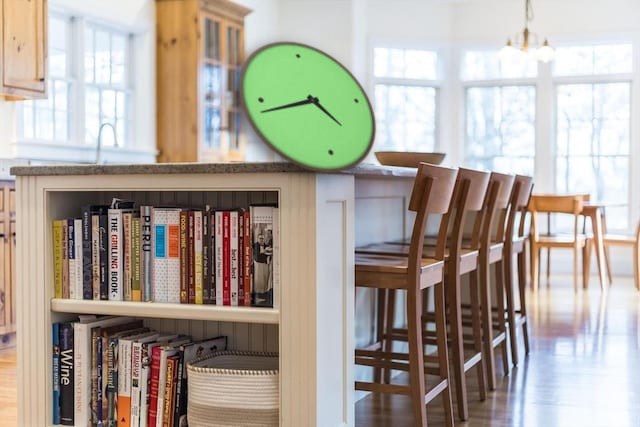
4:43
